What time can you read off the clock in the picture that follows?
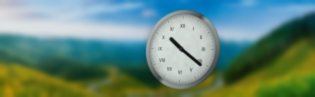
10:21
